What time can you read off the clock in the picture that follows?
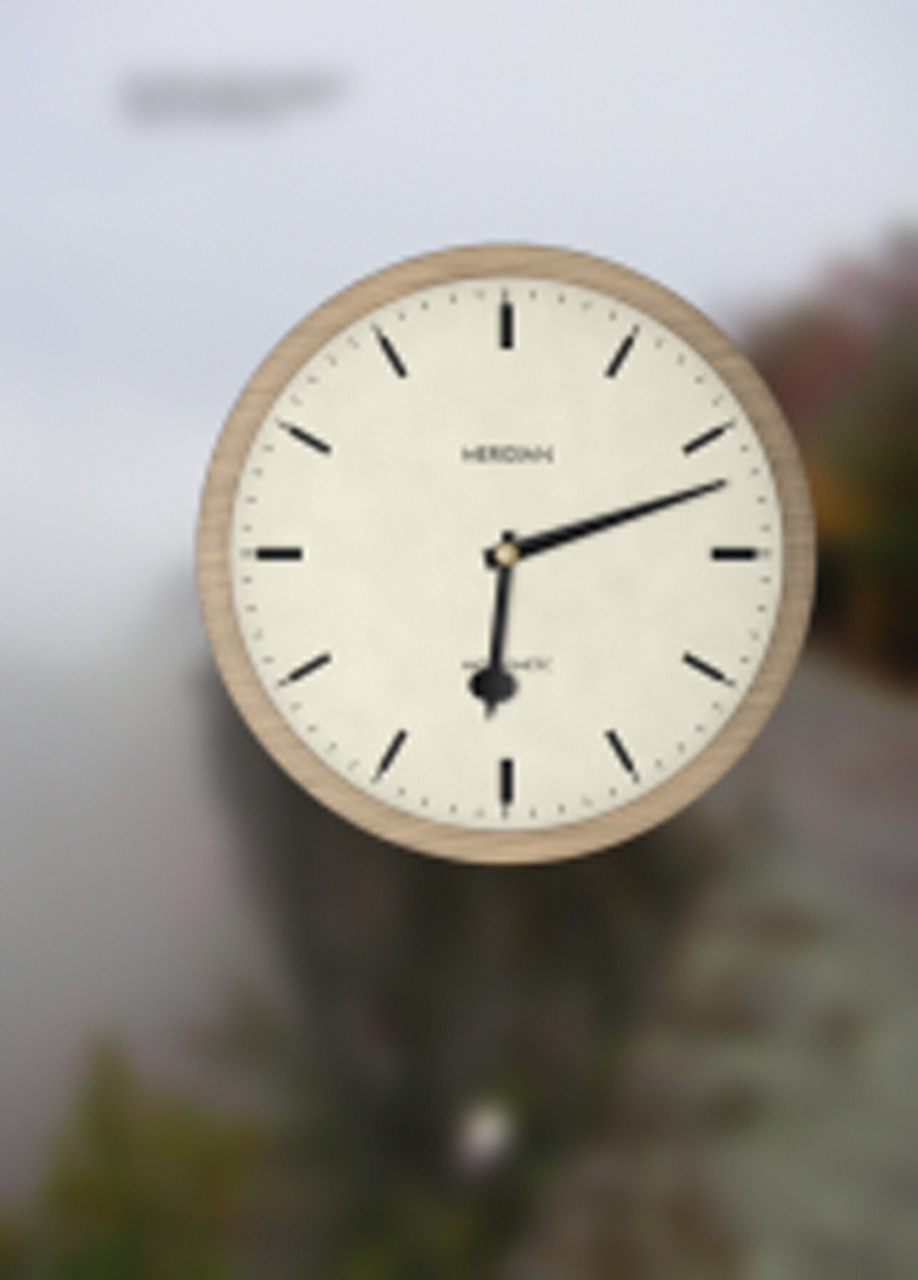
6:12
